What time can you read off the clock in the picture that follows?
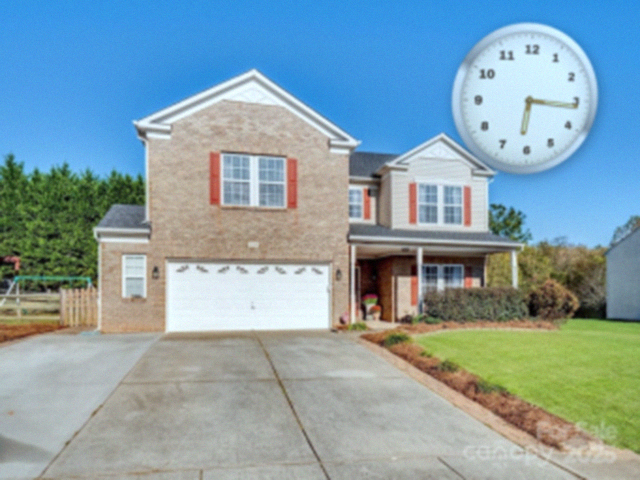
6:16
